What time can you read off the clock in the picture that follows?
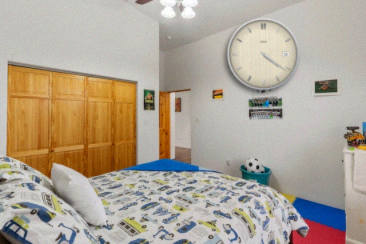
4:21
